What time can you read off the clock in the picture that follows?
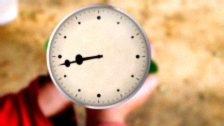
8:43
